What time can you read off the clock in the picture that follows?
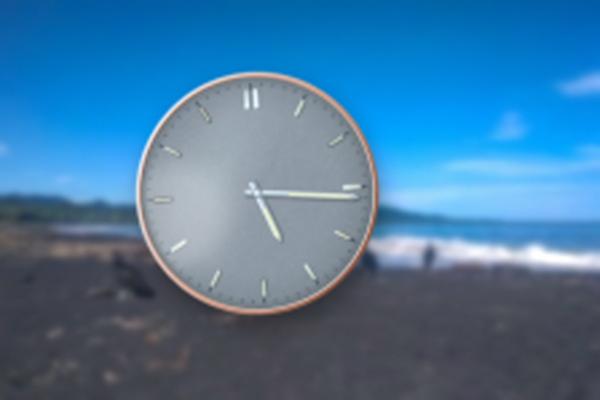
5:16
